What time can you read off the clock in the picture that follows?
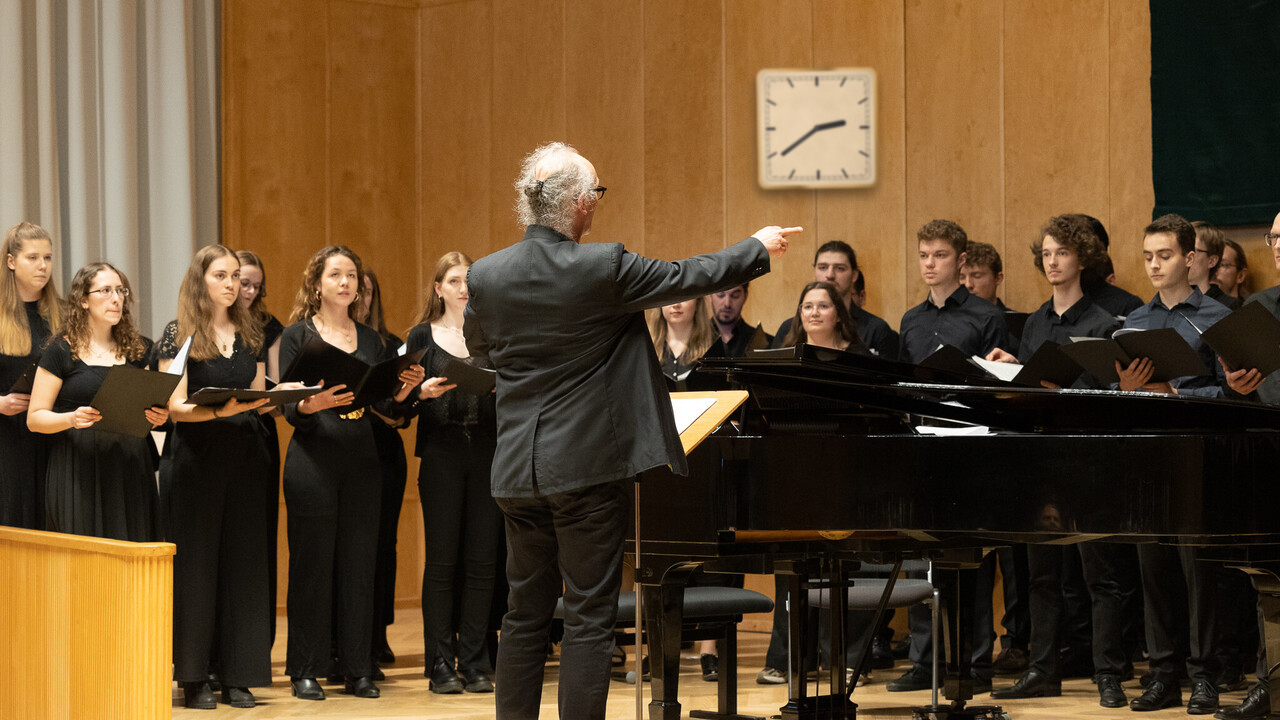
2:39
